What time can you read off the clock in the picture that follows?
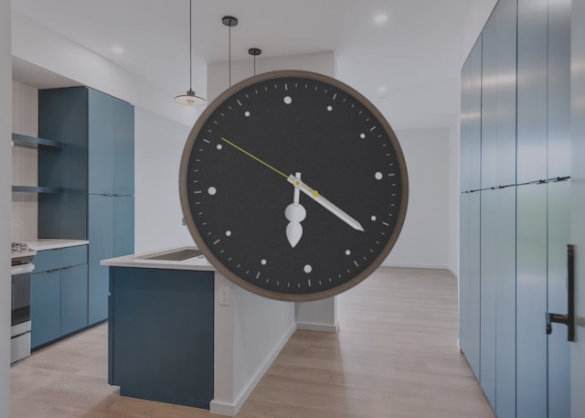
6:21:51
